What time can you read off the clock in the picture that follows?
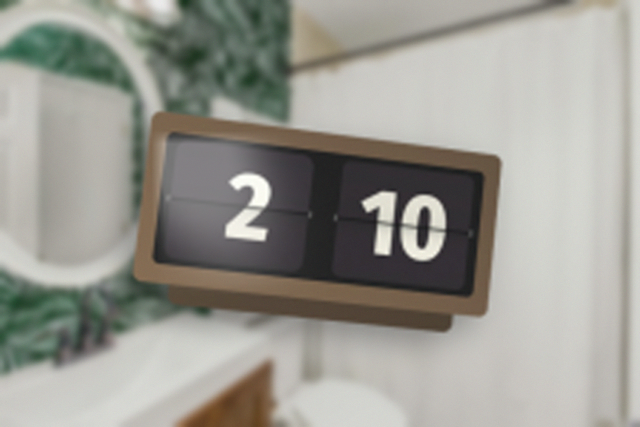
2:10
